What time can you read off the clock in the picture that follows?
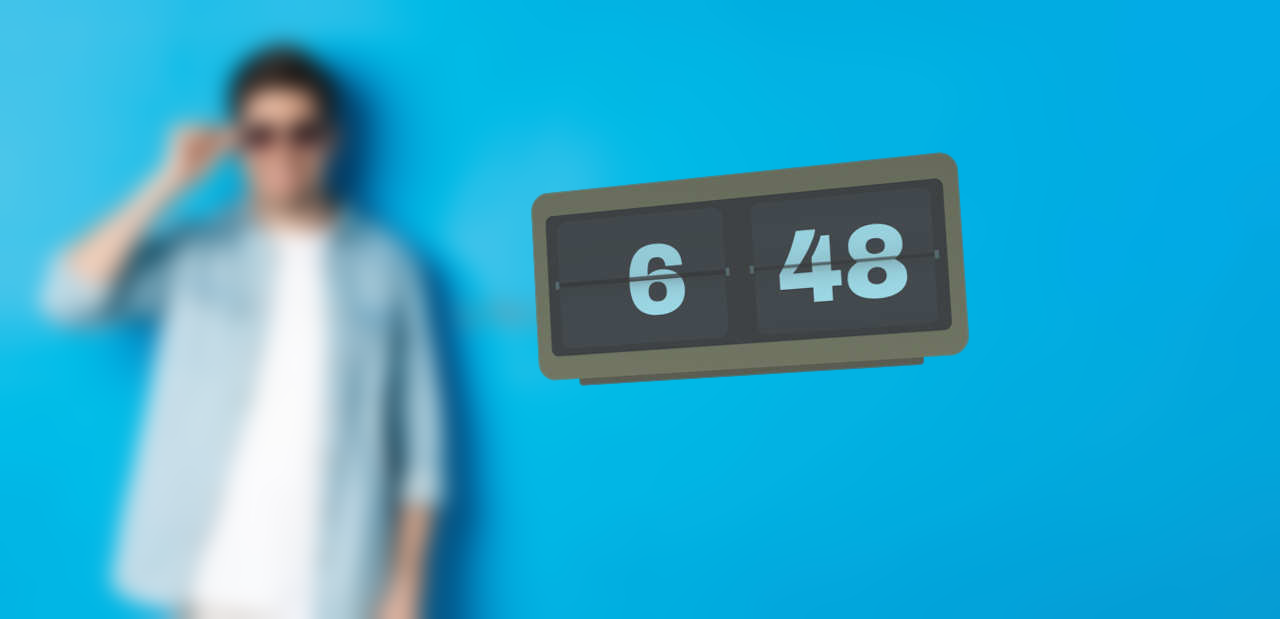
6:48
